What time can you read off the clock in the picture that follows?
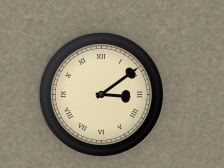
3:09
